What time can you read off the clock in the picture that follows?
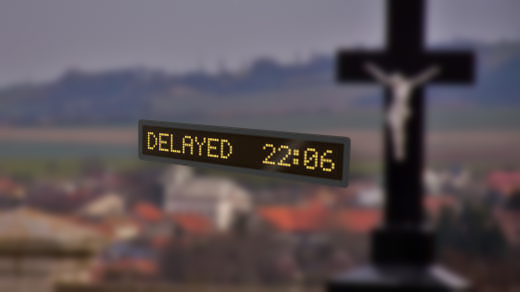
22:06
